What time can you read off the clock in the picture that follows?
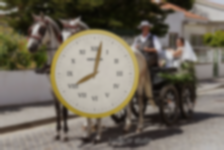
8:02
